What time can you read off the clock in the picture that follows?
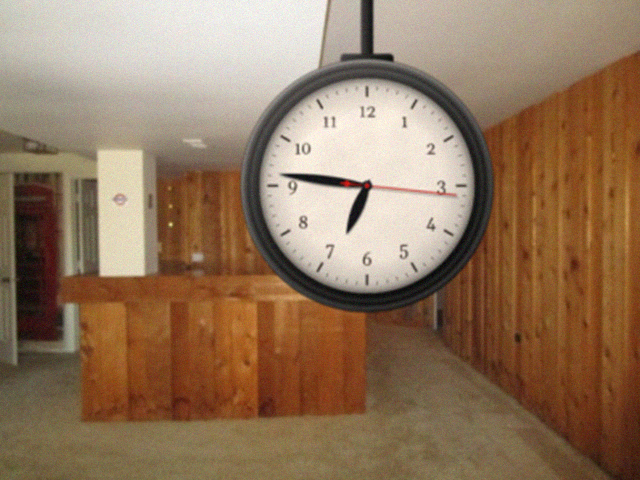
6:46:16
